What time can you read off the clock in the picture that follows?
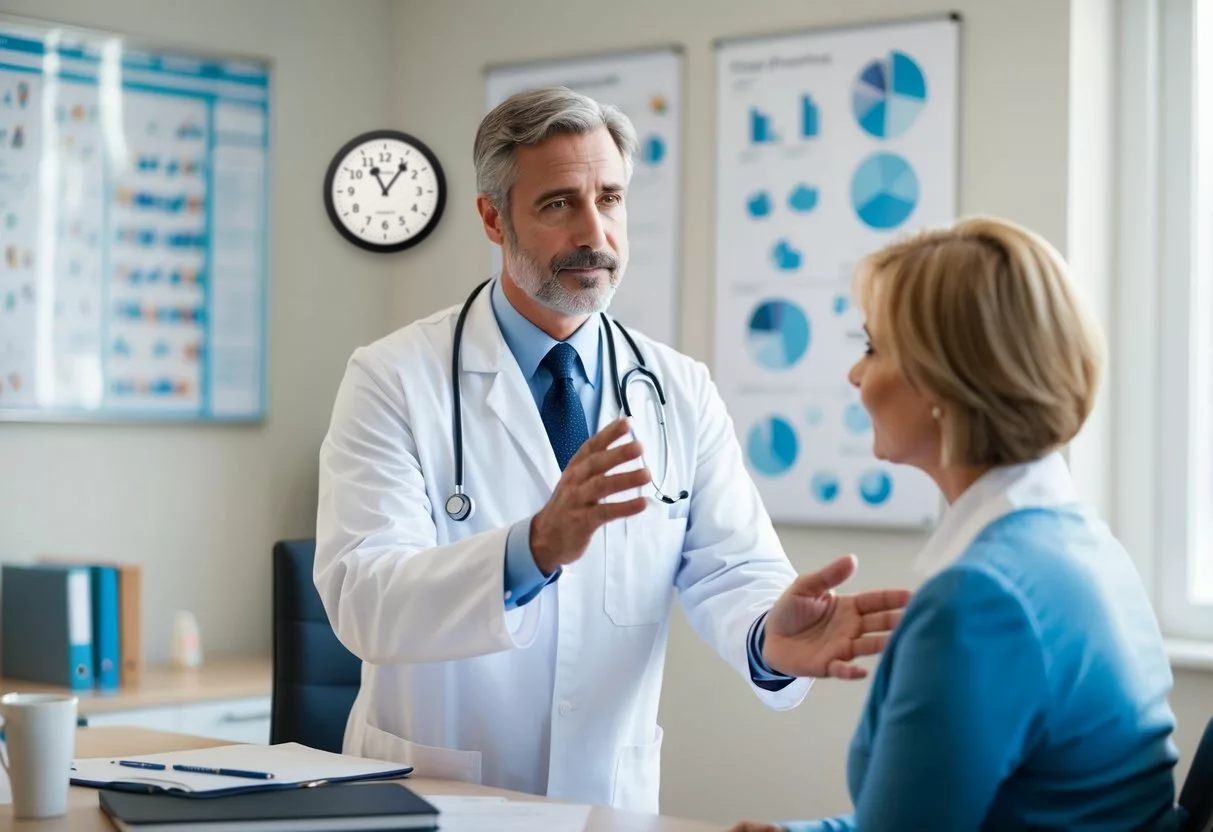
11:06
